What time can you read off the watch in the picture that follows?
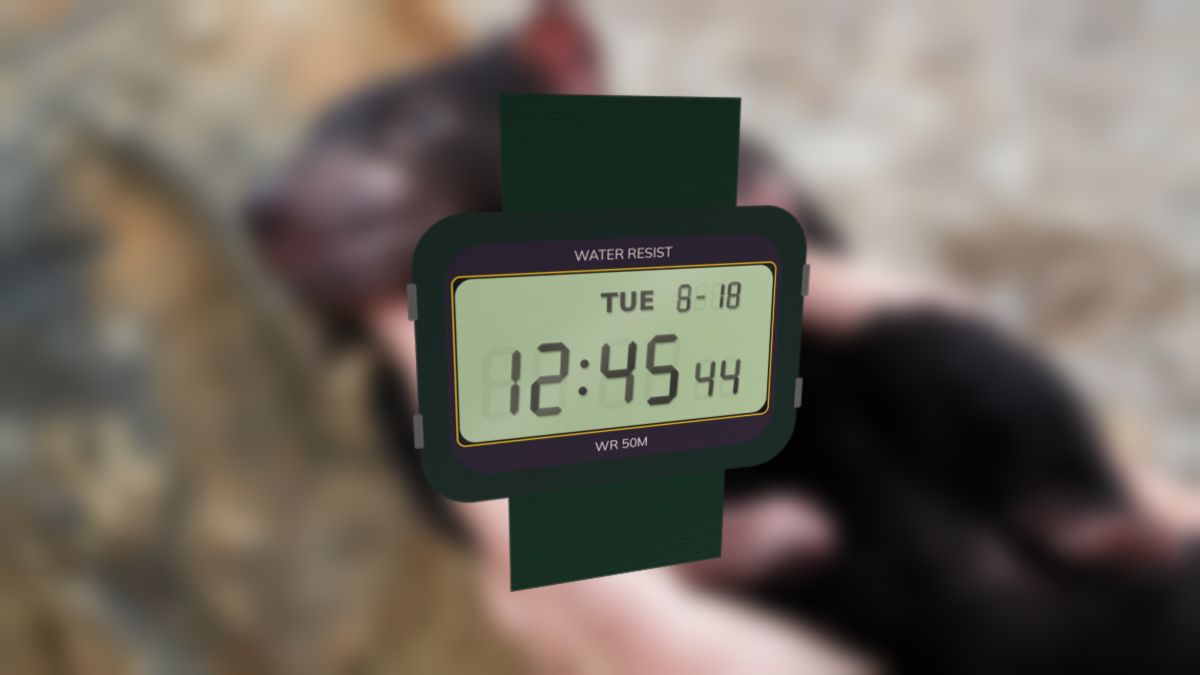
12:45:44
